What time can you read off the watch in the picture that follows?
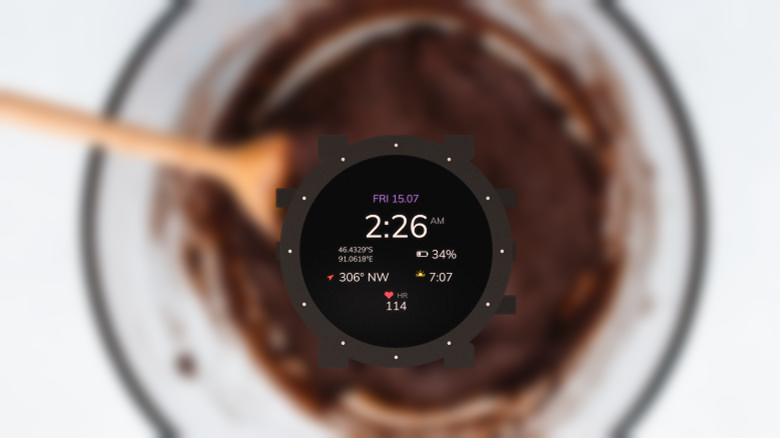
2:26
